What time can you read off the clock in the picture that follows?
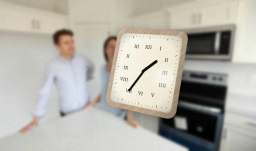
1:35
